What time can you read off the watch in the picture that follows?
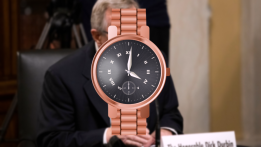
4:01
